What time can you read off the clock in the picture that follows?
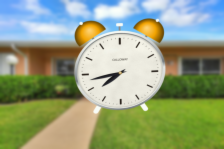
7:43
